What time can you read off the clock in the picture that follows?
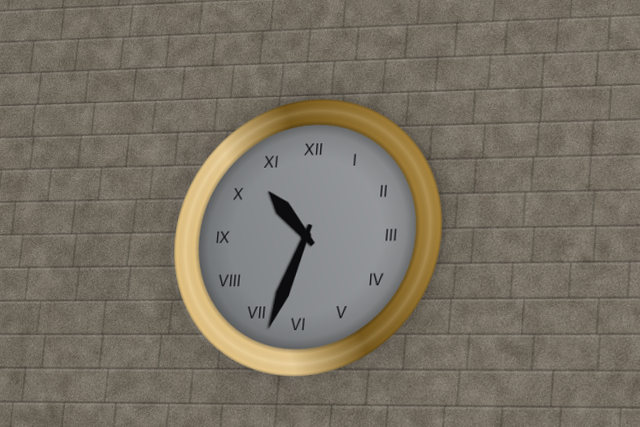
10:33
